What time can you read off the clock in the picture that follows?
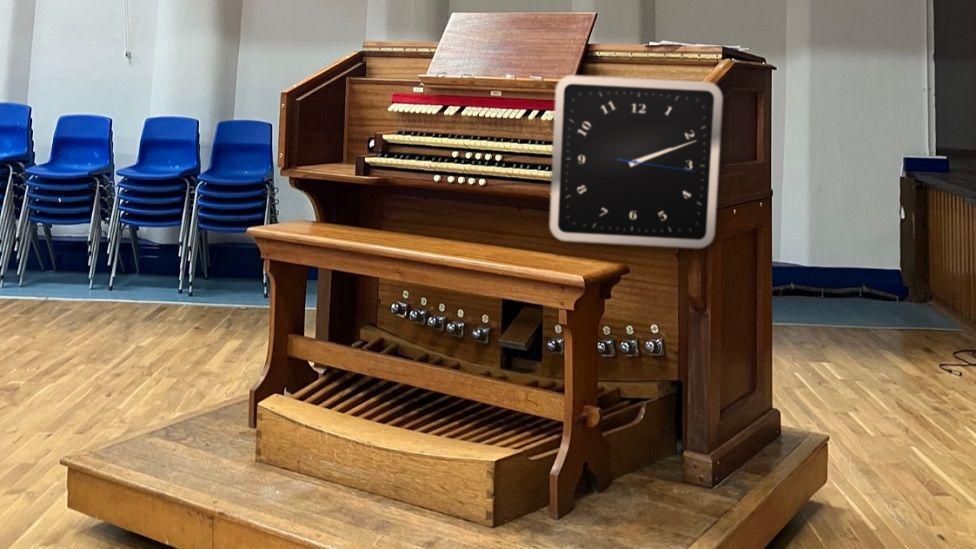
2:11:16
